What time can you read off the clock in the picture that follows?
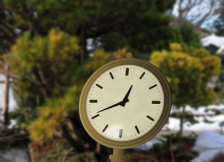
12:41
